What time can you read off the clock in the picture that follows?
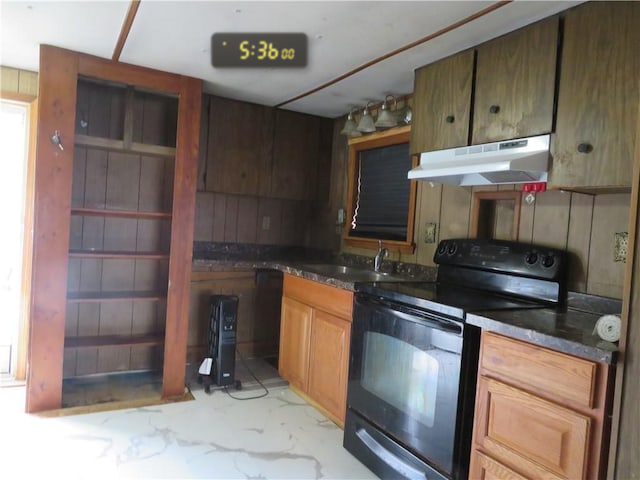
5:36
